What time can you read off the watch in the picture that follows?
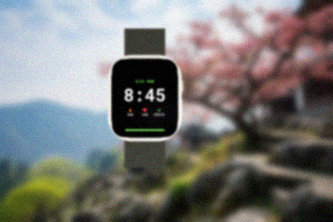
8:45
